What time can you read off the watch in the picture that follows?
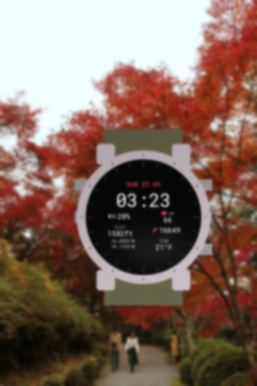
3:23
